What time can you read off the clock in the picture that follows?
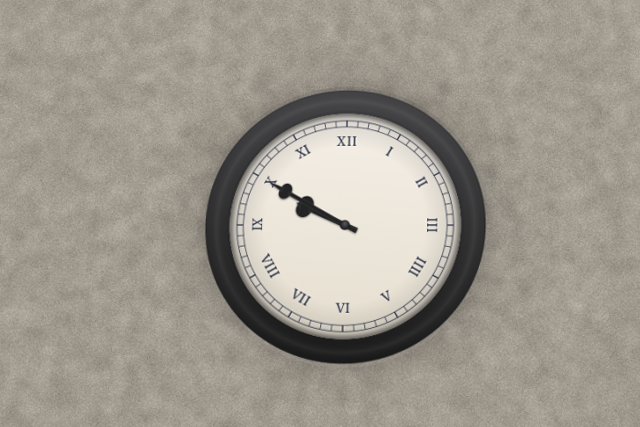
9:50
